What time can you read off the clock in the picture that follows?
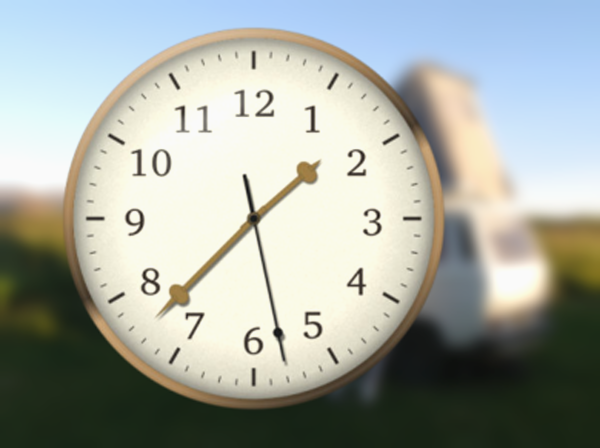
1:37:28
